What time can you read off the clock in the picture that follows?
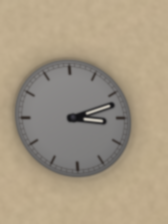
3:12
